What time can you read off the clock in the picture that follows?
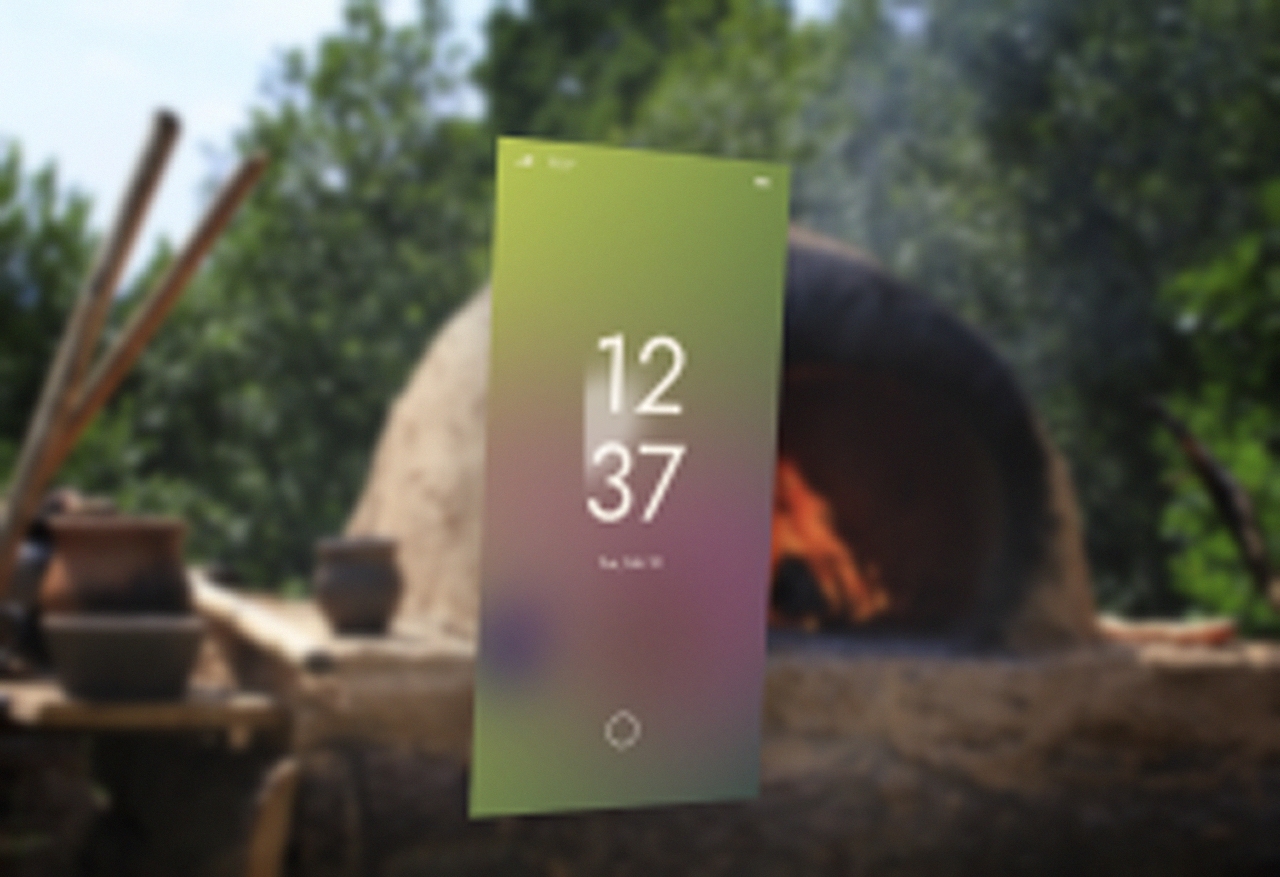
12:37
